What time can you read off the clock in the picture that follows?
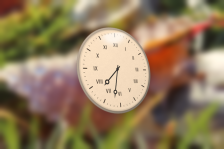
7:32
